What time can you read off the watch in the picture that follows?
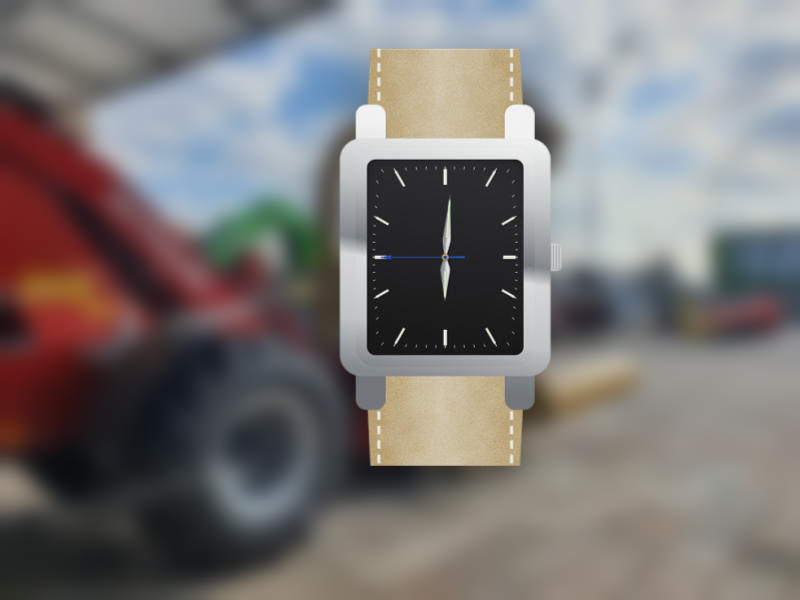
6:00:45
